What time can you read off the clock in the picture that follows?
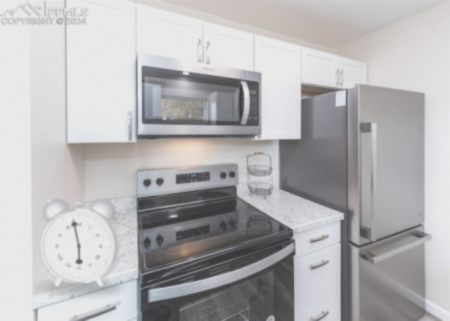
5:58
